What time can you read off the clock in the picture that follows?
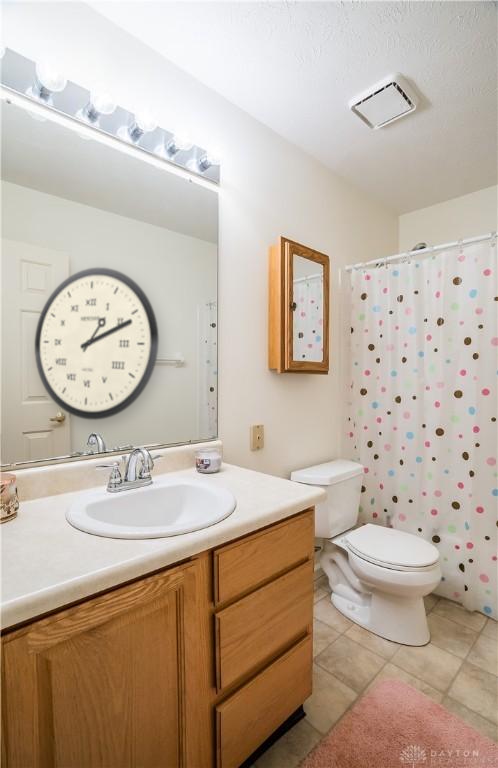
1:11
